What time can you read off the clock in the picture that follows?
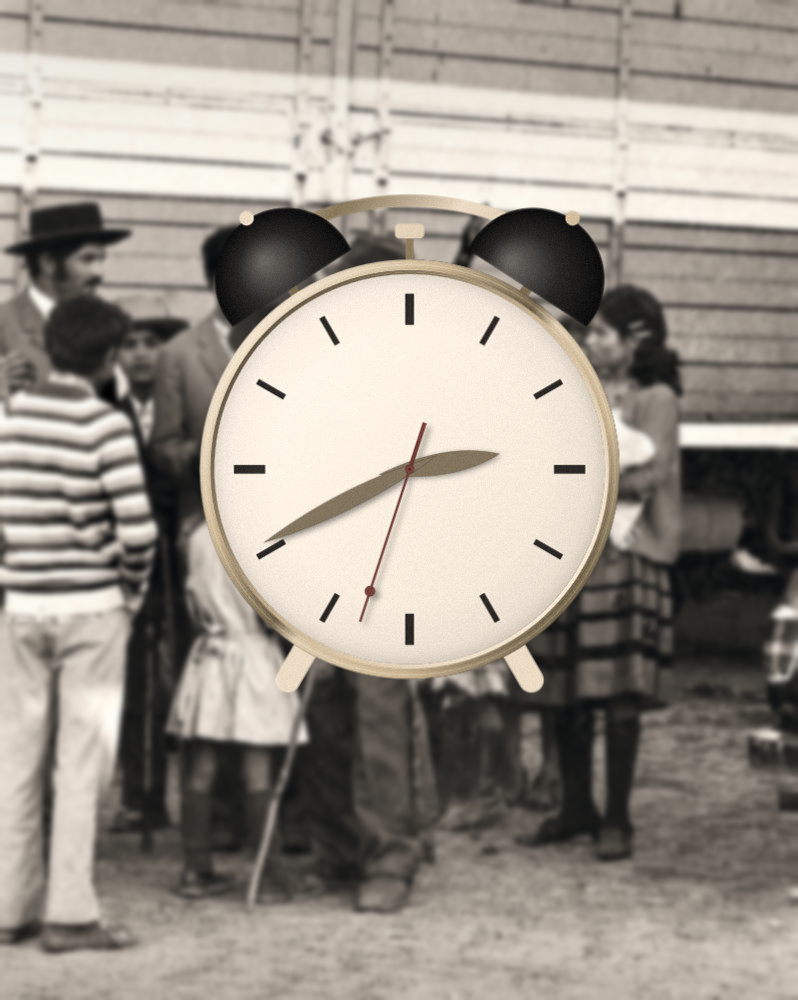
2:40:33
